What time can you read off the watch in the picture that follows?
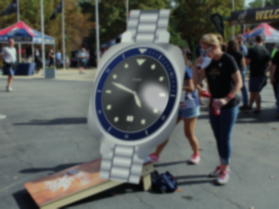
4:48
